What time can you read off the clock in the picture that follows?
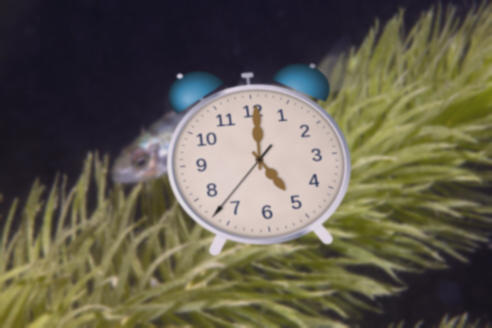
5:00:37
